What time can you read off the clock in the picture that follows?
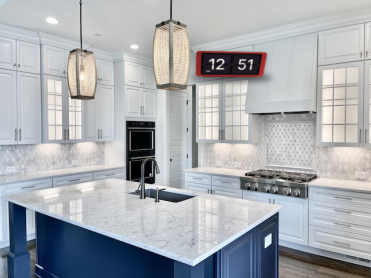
12:51
